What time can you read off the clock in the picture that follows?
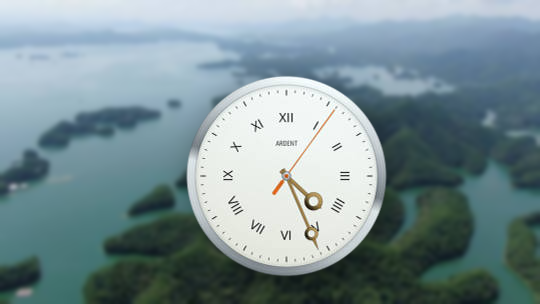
4:26:06
